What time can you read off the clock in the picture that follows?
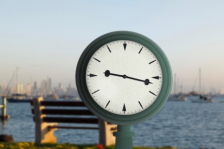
9:17
